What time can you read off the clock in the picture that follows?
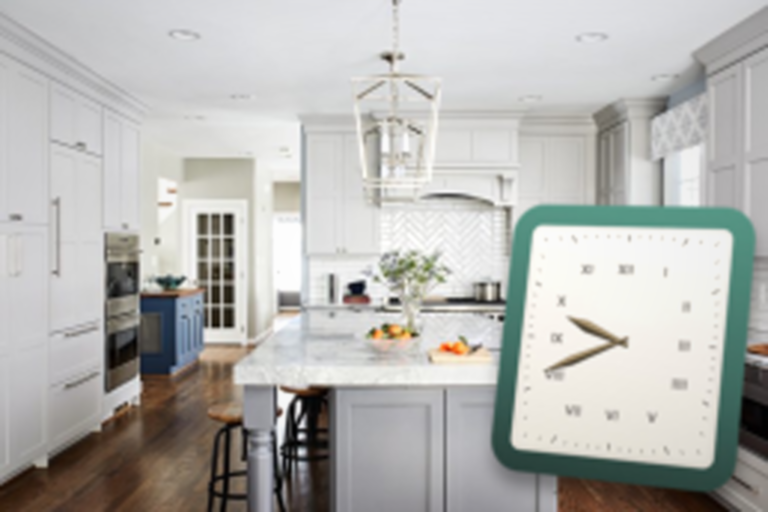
9:41
